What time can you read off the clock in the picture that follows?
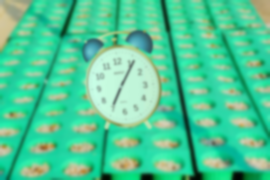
7:06
